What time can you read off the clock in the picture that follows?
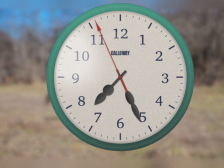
7:25:56
